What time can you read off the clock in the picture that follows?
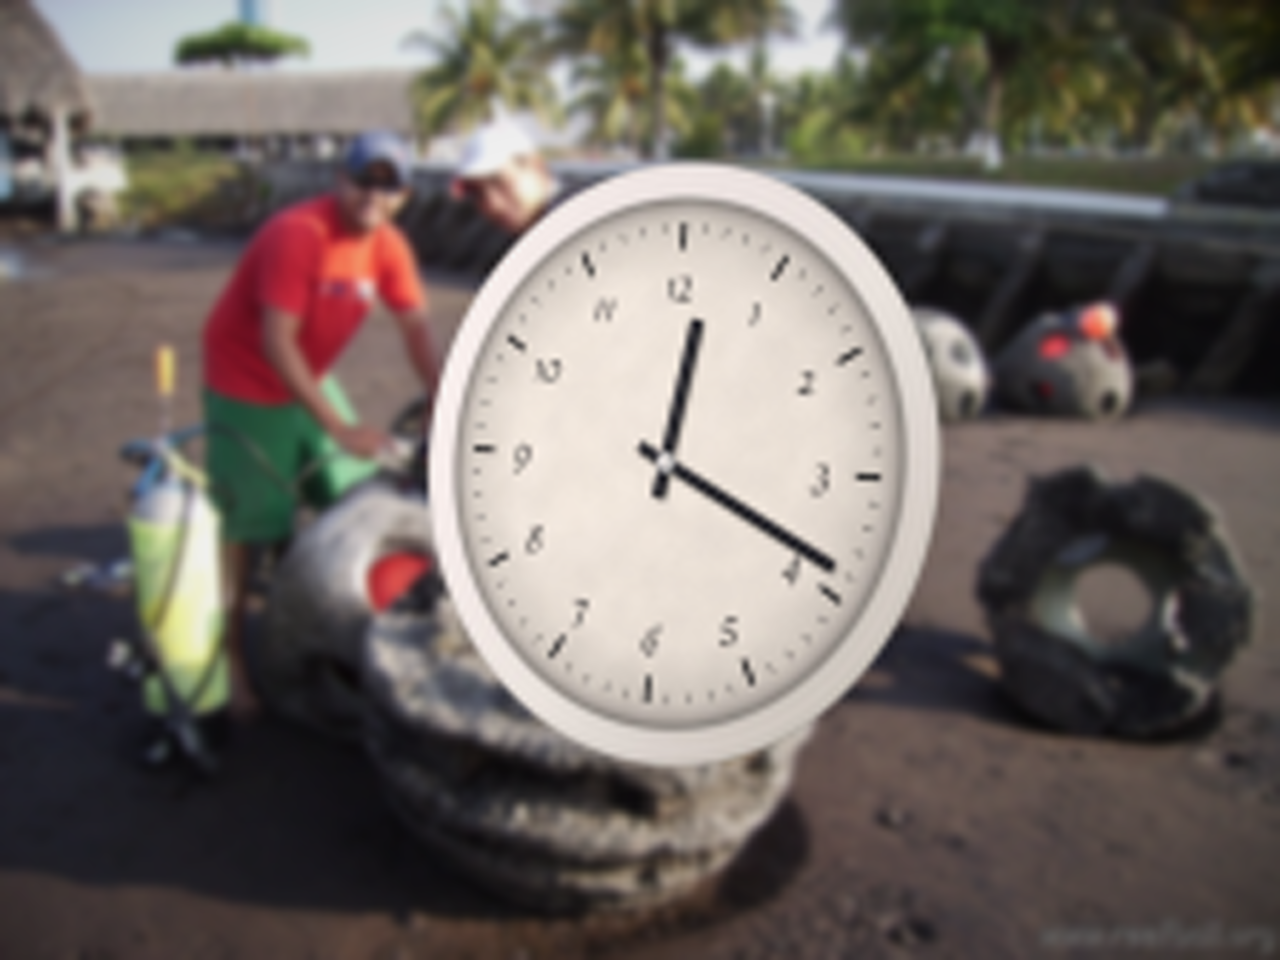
12:19
